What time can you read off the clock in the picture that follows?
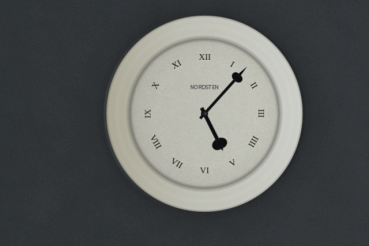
5:07
